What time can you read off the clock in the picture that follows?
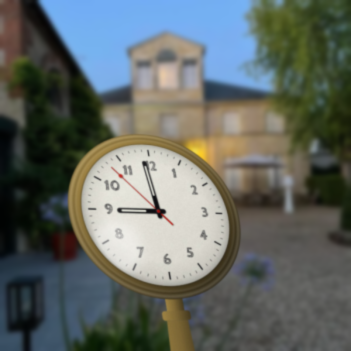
8:58:53
